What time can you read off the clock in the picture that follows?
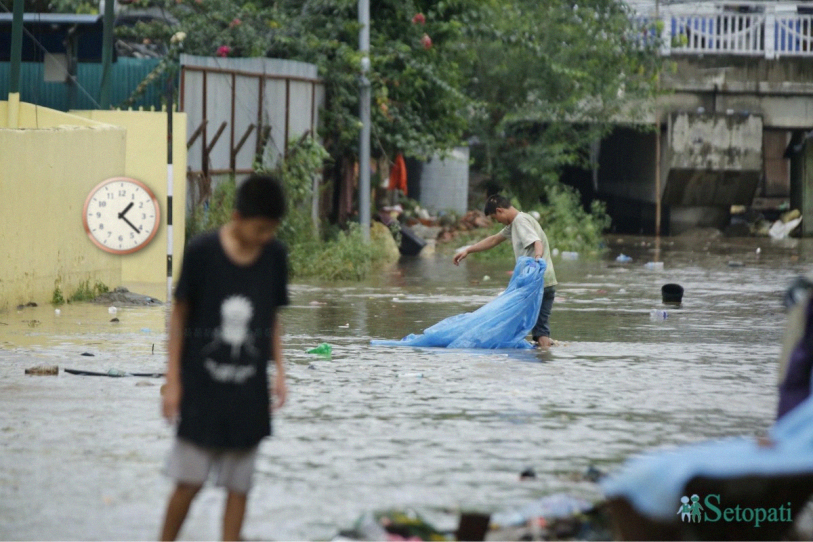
1:22
